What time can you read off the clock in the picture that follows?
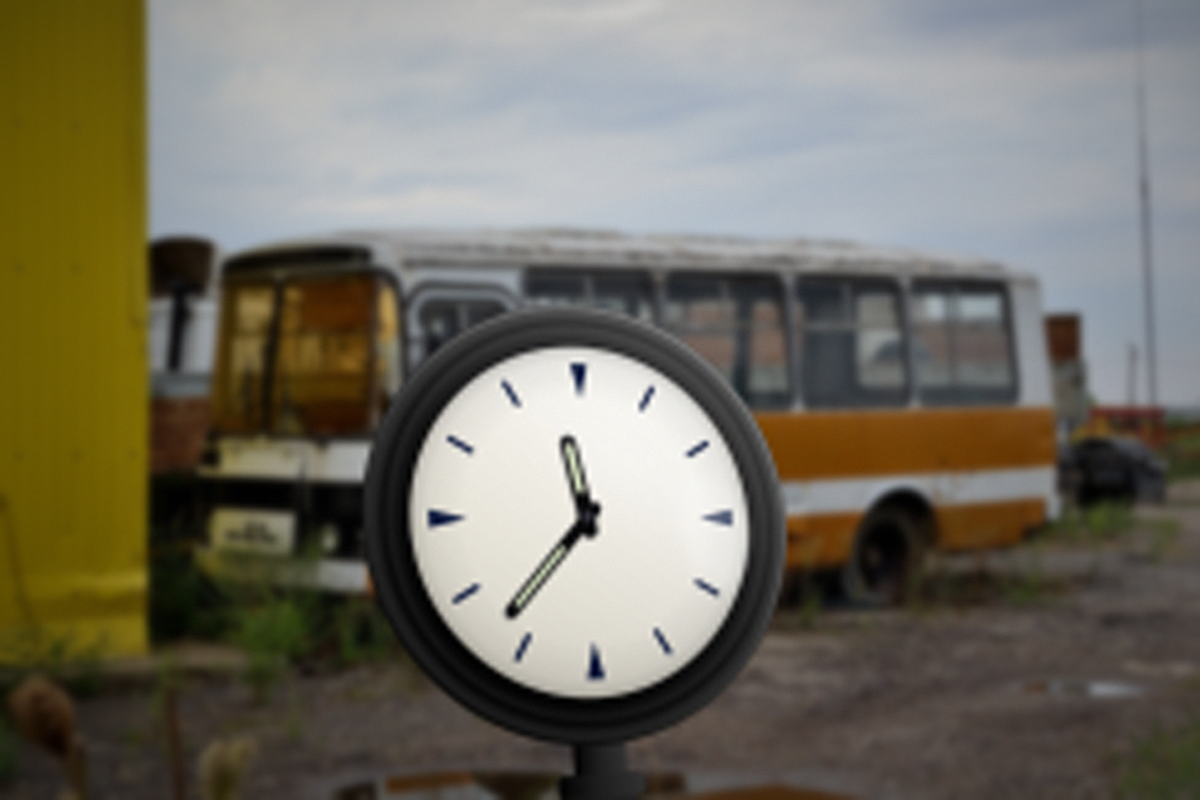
11:37
